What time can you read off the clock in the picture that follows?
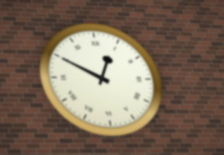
12:50
